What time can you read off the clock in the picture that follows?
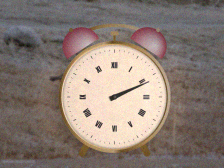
2:11
